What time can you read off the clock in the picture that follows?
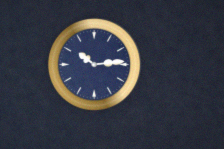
10:14
